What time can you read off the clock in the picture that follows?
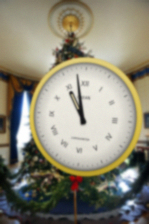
10:58
